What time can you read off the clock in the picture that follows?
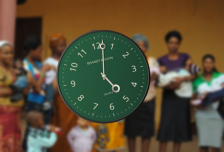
5:02
